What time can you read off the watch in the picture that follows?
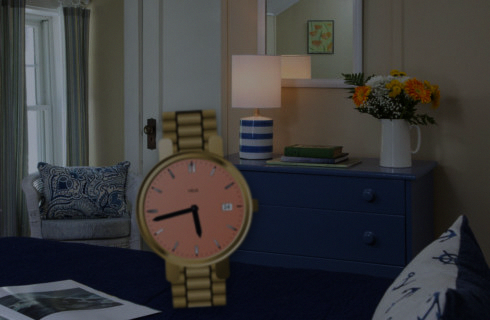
5:43
